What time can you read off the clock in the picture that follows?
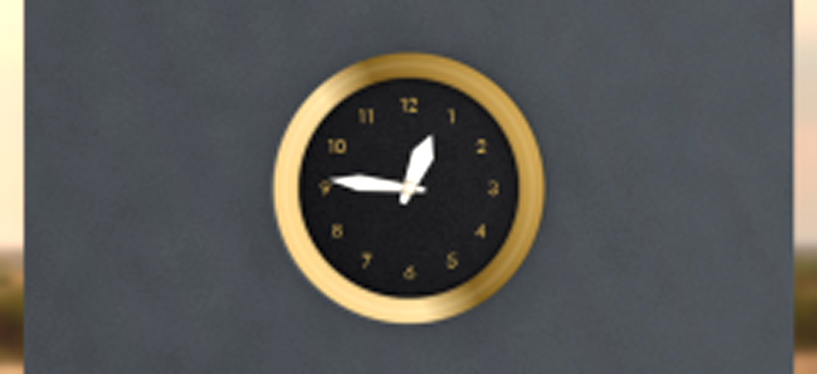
12:46
